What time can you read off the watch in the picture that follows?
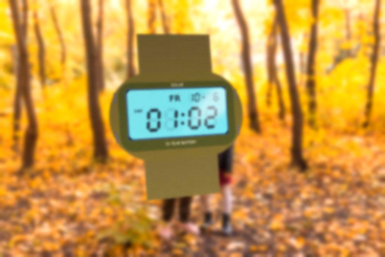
1:02
